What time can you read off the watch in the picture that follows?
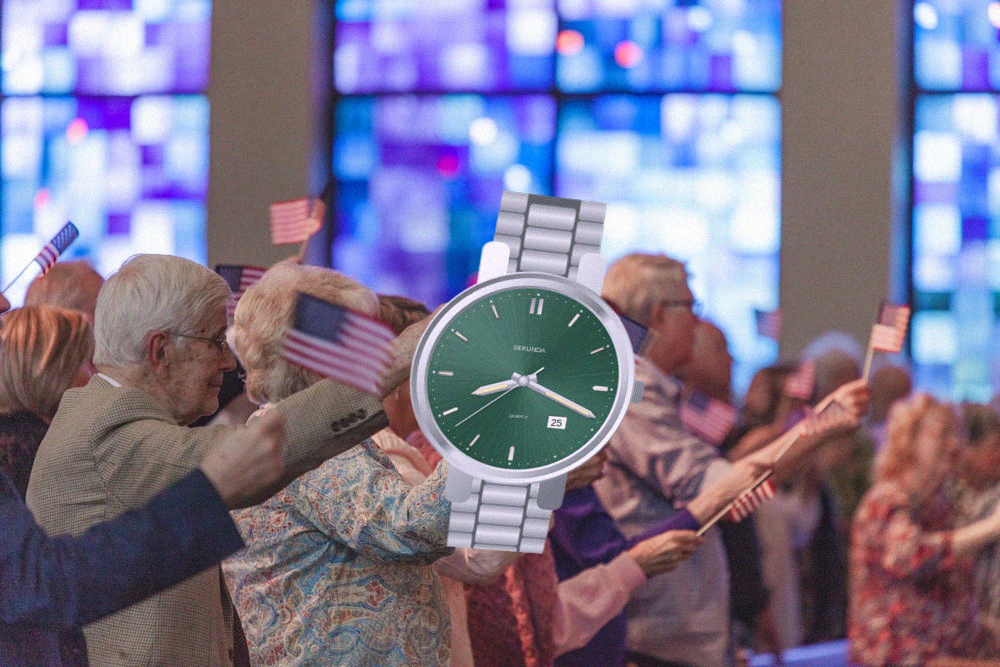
8:18:38
